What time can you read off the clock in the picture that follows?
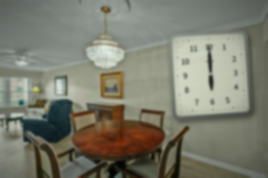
6:00
